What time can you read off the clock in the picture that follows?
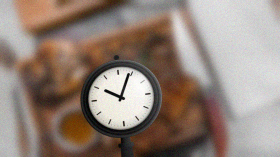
10:04
